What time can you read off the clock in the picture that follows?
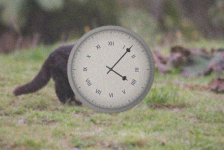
4:07
